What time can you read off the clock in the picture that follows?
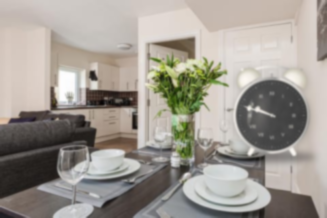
9:48
